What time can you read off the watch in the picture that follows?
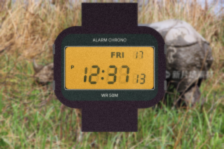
12:37:13
